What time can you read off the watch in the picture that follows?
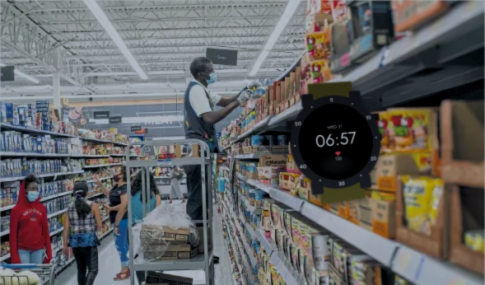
6:57
